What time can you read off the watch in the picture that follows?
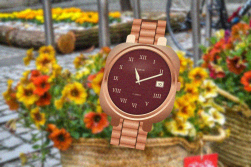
11:11
